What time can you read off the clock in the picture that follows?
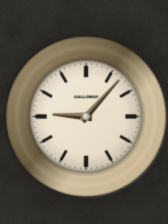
9:07
